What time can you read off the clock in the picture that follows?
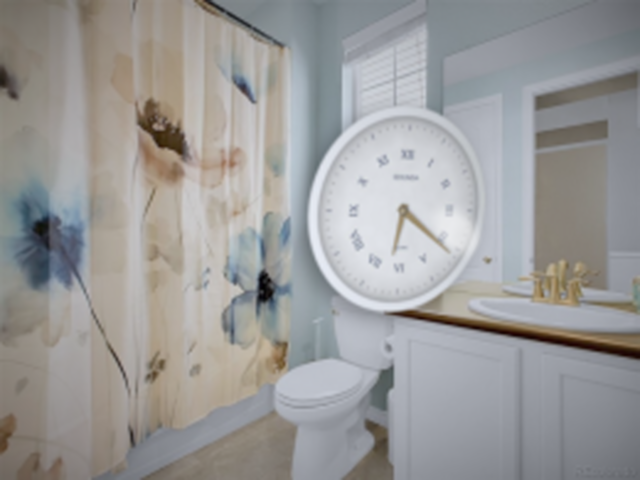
6:21
